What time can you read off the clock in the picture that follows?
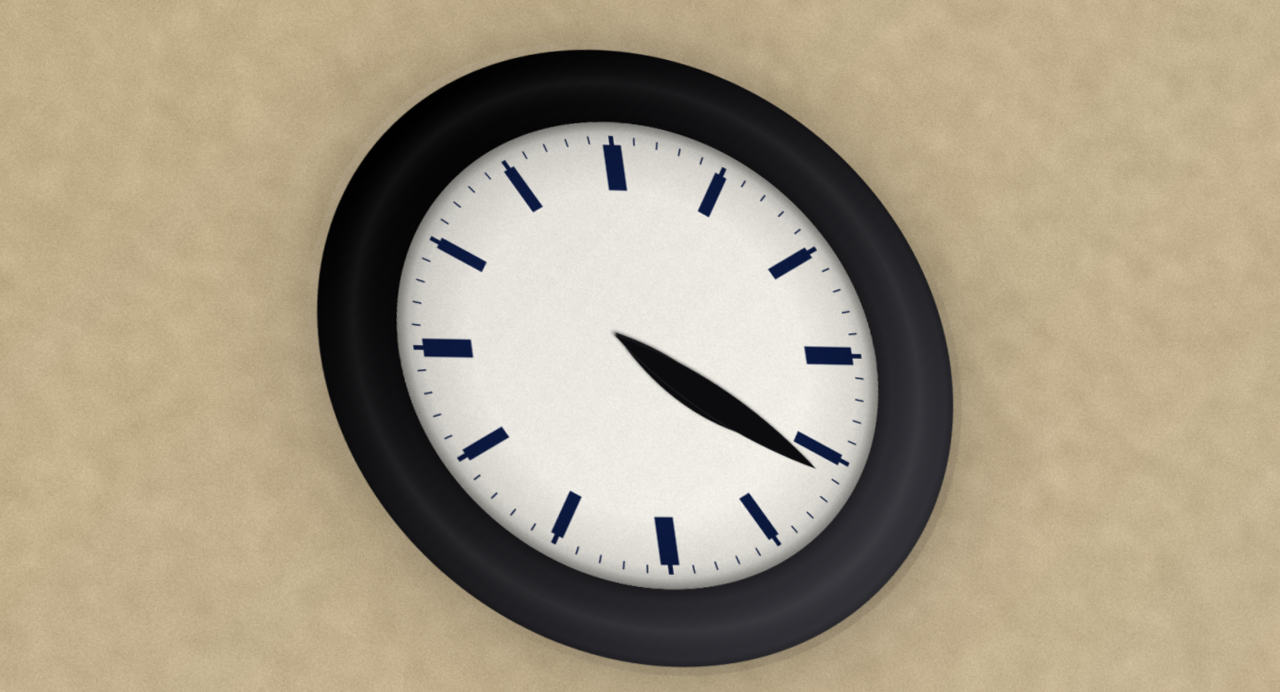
4:21
